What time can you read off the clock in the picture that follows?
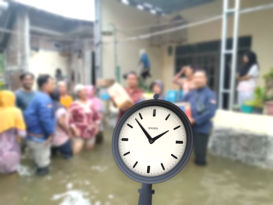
1:53
